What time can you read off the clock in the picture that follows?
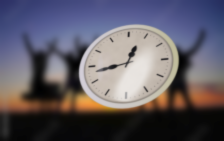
12:43
